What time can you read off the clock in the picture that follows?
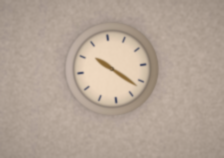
10:22
